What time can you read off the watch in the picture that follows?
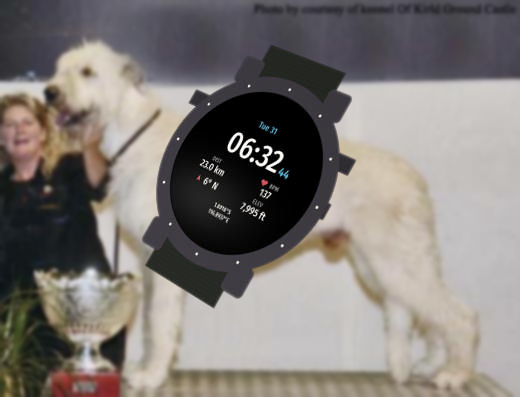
6:32:44
